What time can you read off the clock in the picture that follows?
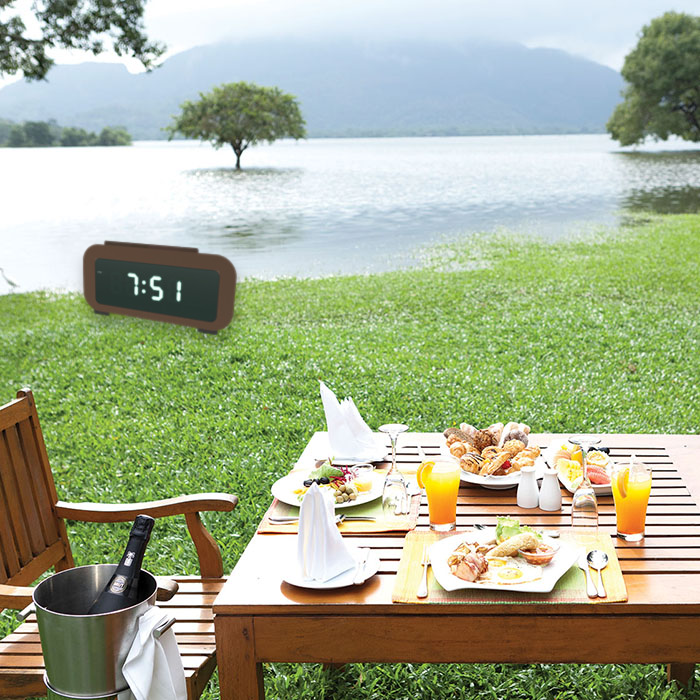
7:51
